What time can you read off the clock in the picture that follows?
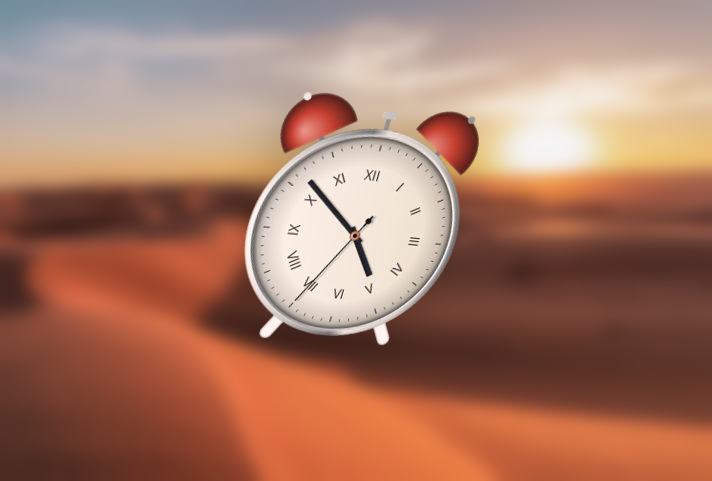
4:51:35
